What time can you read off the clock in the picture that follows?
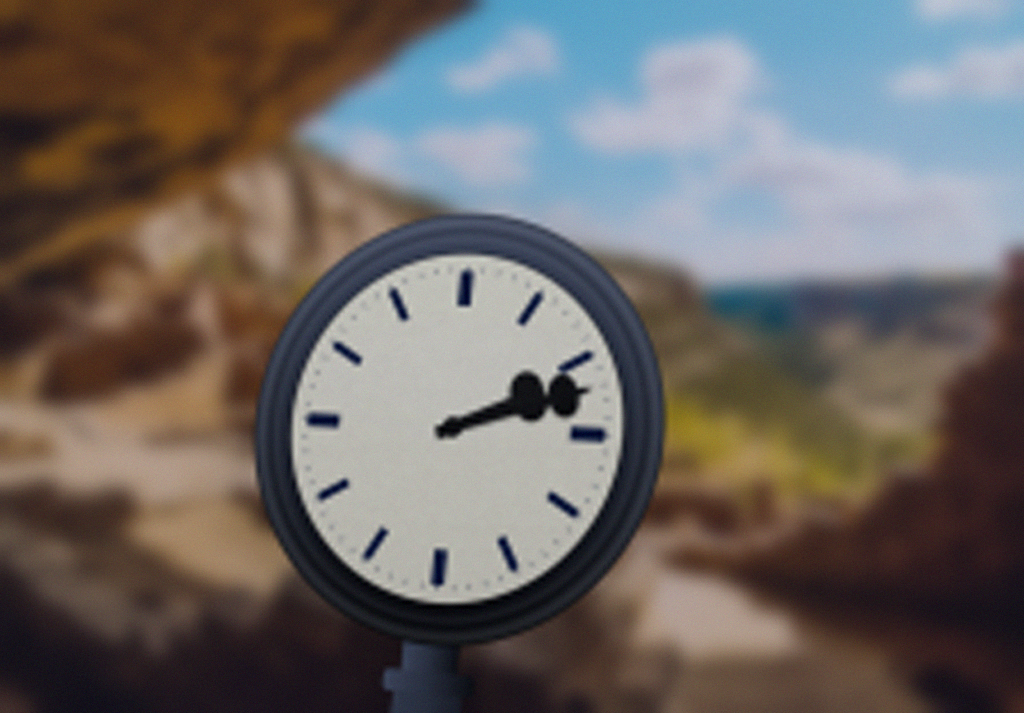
2:12
